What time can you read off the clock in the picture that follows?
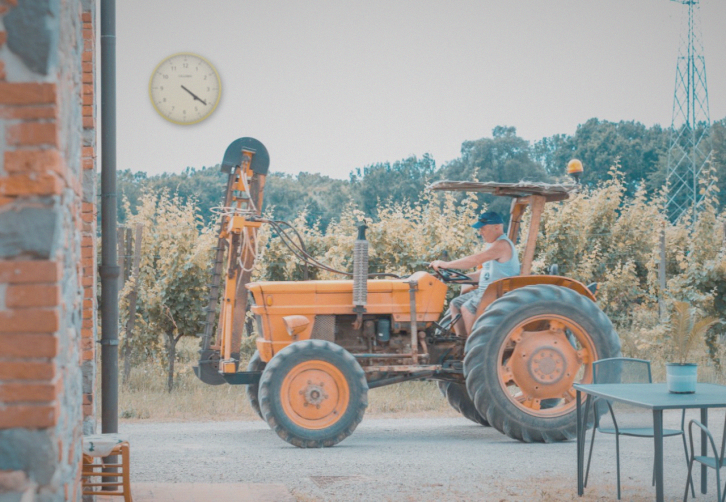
4:21
